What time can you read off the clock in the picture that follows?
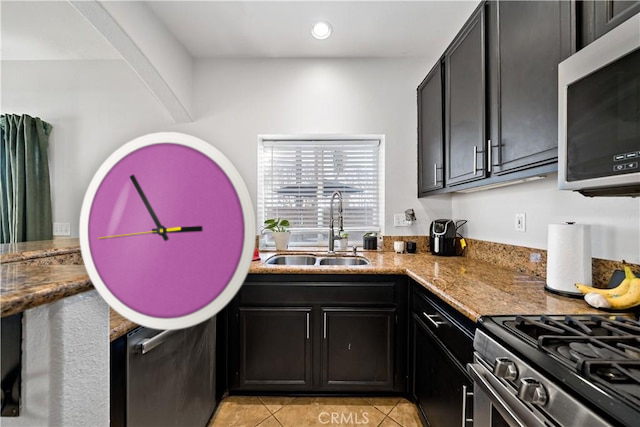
2:54:44
